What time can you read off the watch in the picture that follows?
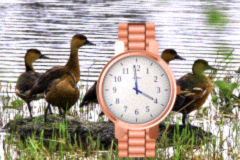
3:59
